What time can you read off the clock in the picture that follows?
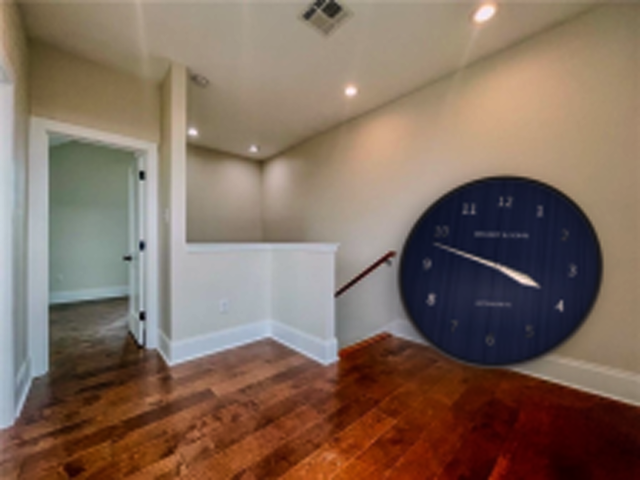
3:48
